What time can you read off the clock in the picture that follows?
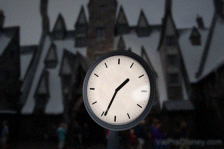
1:34
